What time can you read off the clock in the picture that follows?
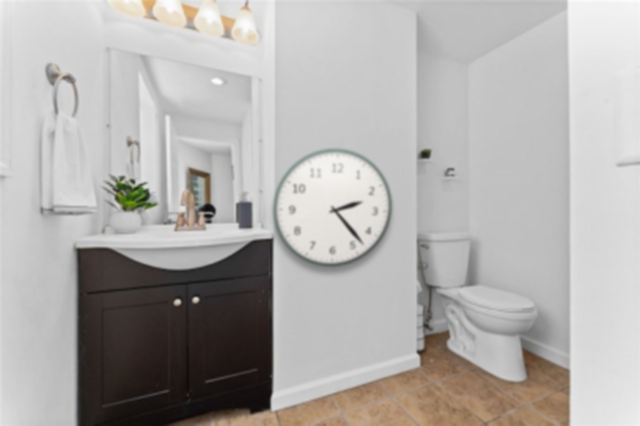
2:23
